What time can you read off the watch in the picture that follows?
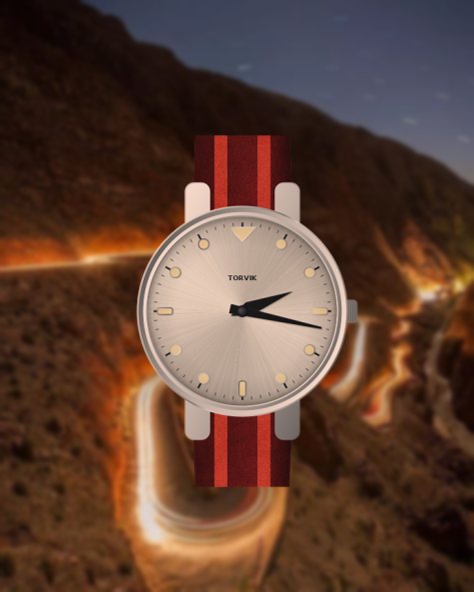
2:17
